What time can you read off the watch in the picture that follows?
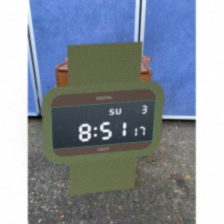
8:51:17
